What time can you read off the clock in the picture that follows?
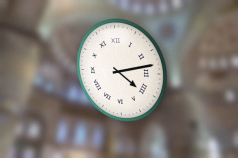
4:13
